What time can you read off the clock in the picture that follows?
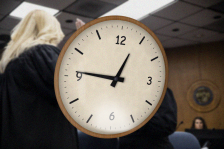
12:46
